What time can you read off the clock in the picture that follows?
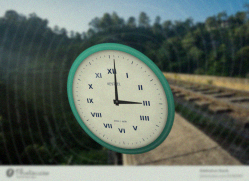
3:01
